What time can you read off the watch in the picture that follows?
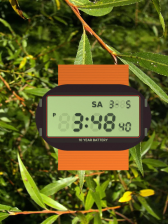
3:48:40
